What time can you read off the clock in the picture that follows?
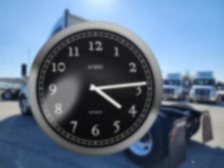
4:14
